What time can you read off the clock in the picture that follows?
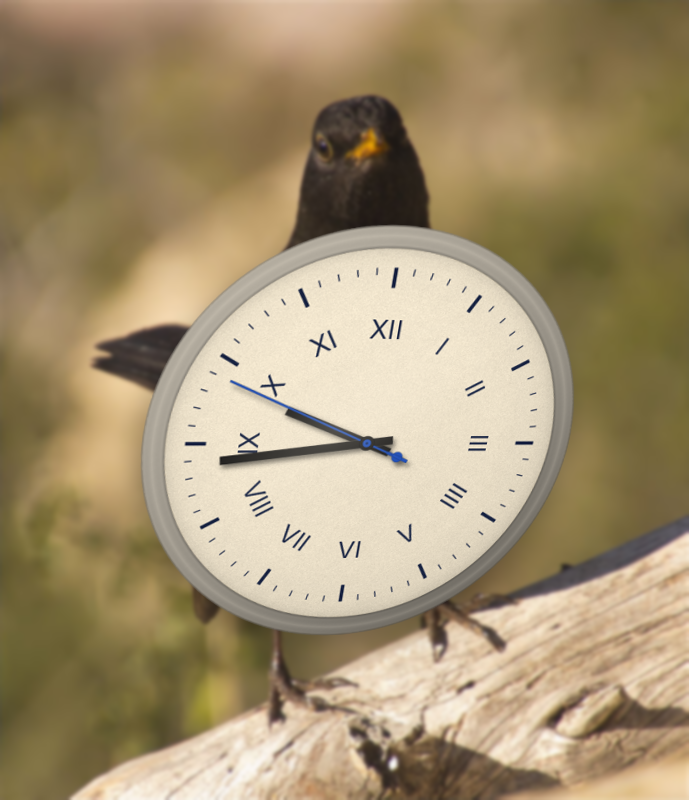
9:43:49
